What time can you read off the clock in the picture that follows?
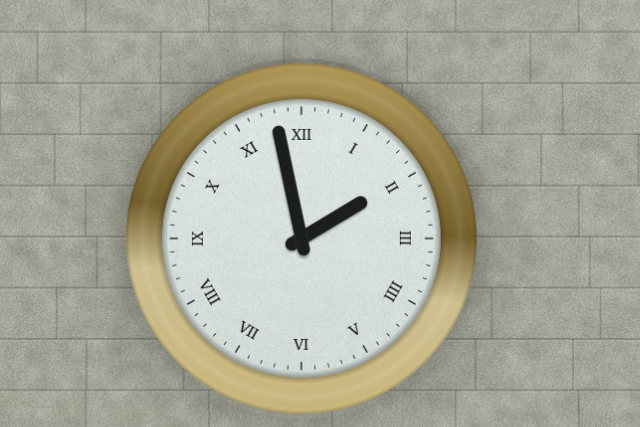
1:58
